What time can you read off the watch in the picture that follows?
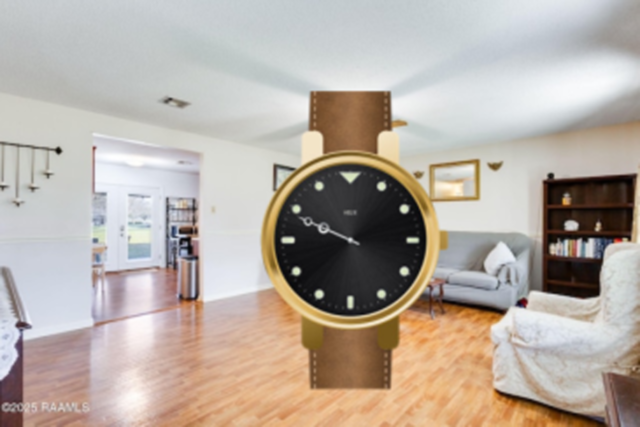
9:49
